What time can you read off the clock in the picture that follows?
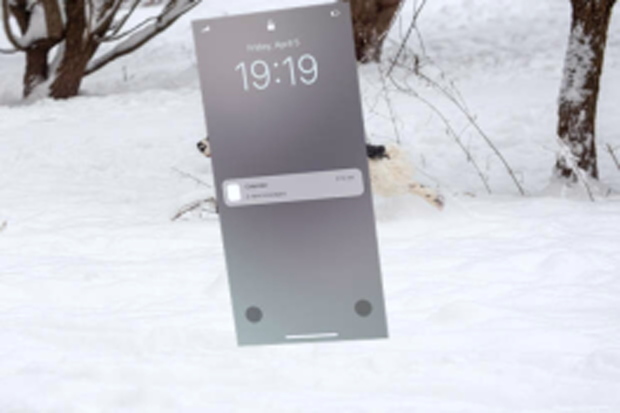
19:19
